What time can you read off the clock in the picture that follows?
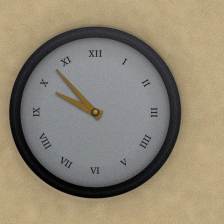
9:53
